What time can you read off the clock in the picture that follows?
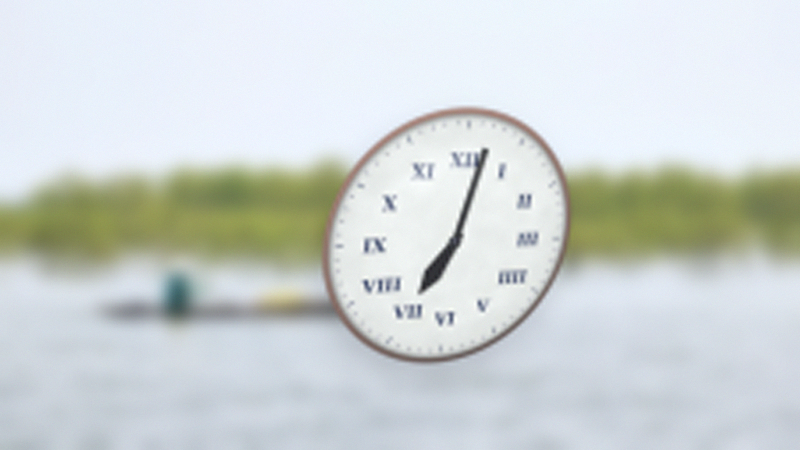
7:02
